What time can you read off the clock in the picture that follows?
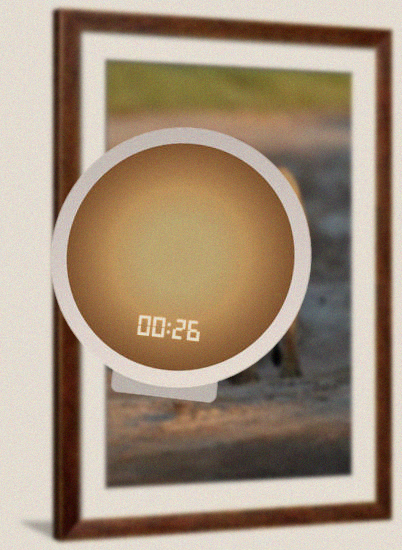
0:26
